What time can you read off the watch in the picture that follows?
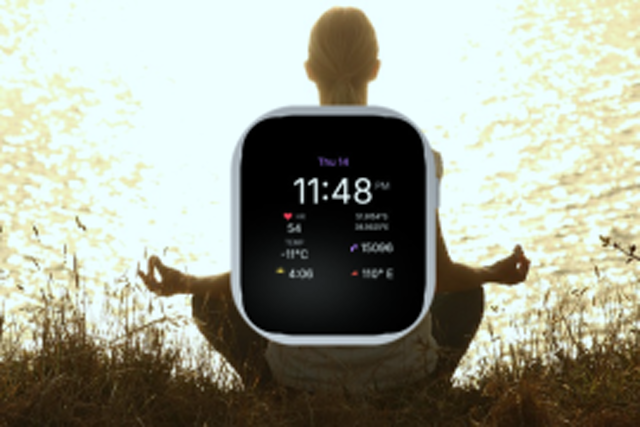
11:48
